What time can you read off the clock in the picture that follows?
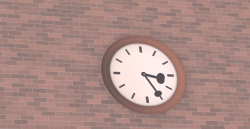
3:25
